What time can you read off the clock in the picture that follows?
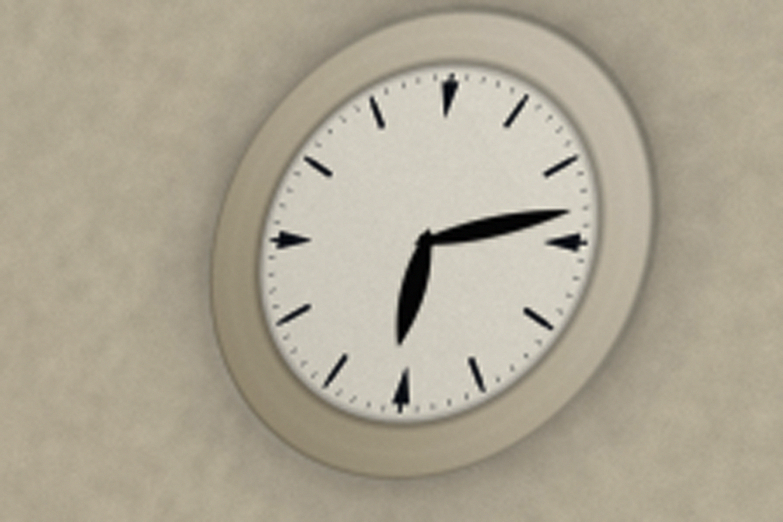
6:13
